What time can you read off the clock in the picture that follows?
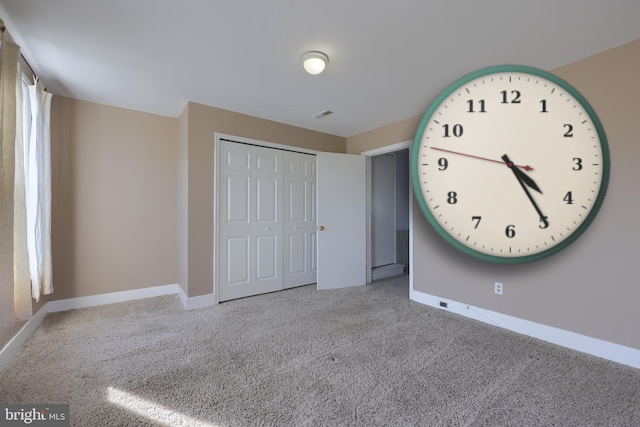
4:24:47
